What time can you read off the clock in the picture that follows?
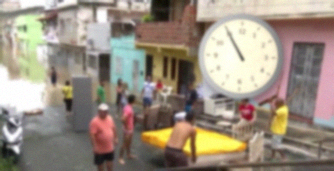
10:55
